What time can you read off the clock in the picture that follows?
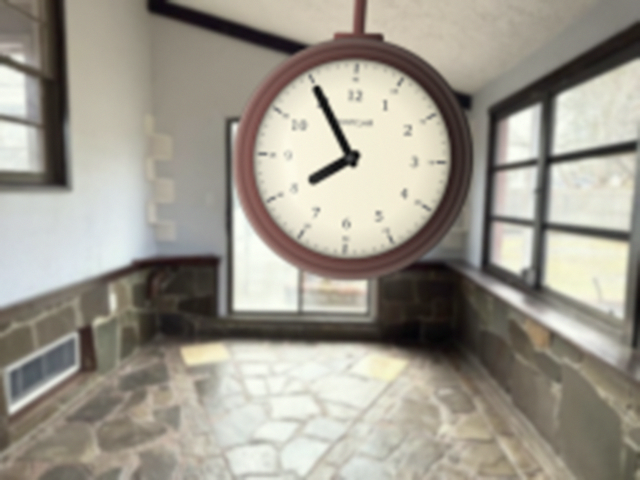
7:55
